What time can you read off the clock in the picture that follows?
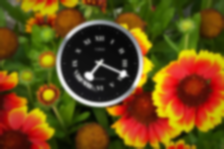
7:19
